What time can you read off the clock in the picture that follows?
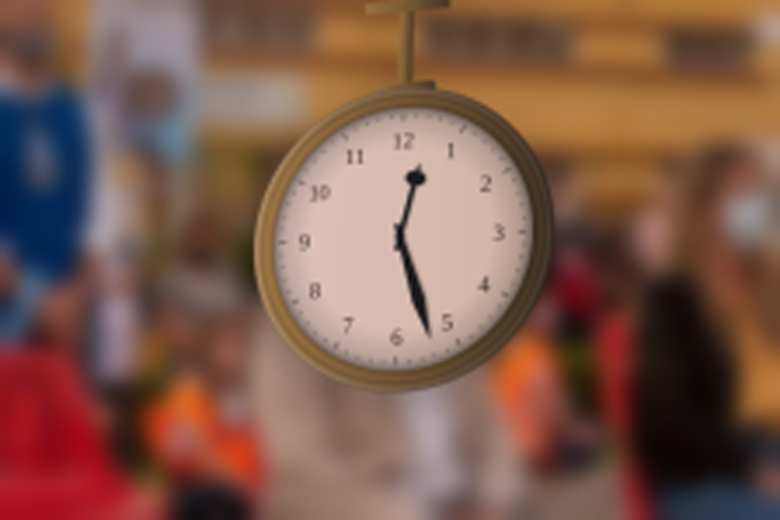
12:27
